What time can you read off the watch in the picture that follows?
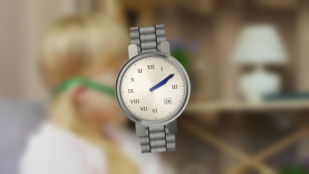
2:10
